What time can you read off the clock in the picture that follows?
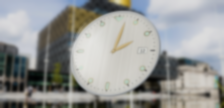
2:02
